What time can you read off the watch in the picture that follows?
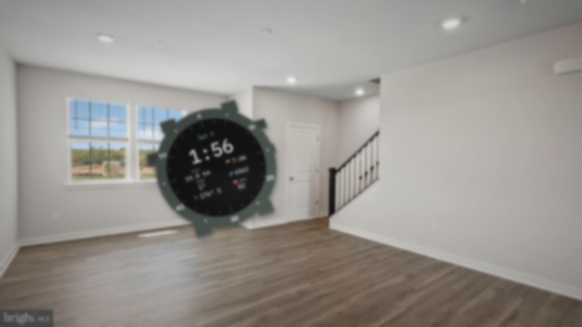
1:56
